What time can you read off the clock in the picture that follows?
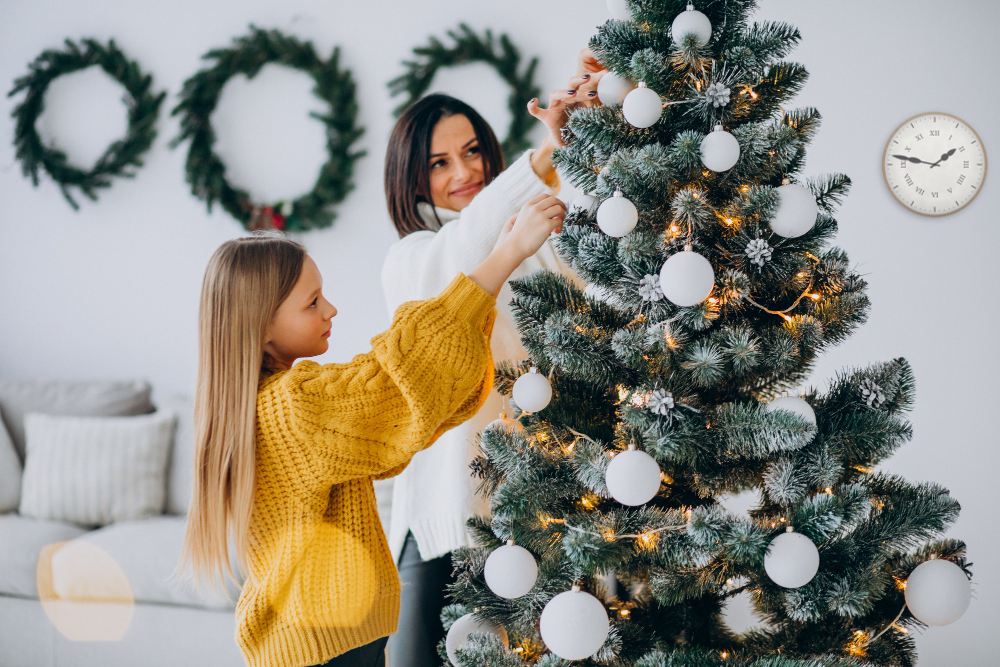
1:47
